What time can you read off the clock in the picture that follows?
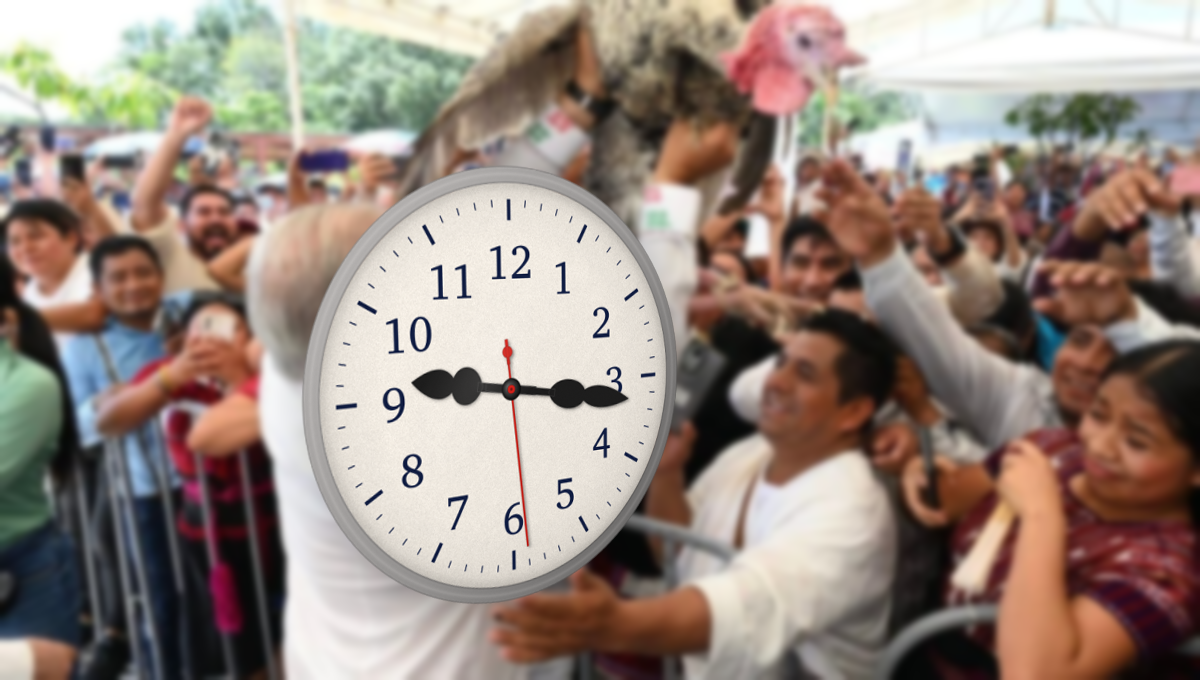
9:16:29
